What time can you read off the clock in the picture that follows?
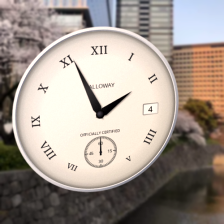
1:56
